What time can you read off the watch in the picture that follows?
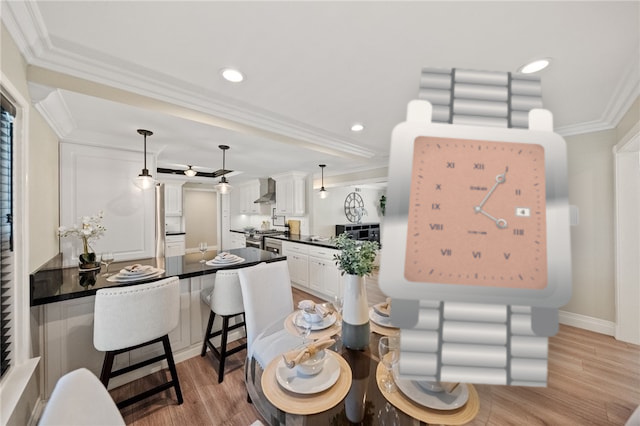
4:05
